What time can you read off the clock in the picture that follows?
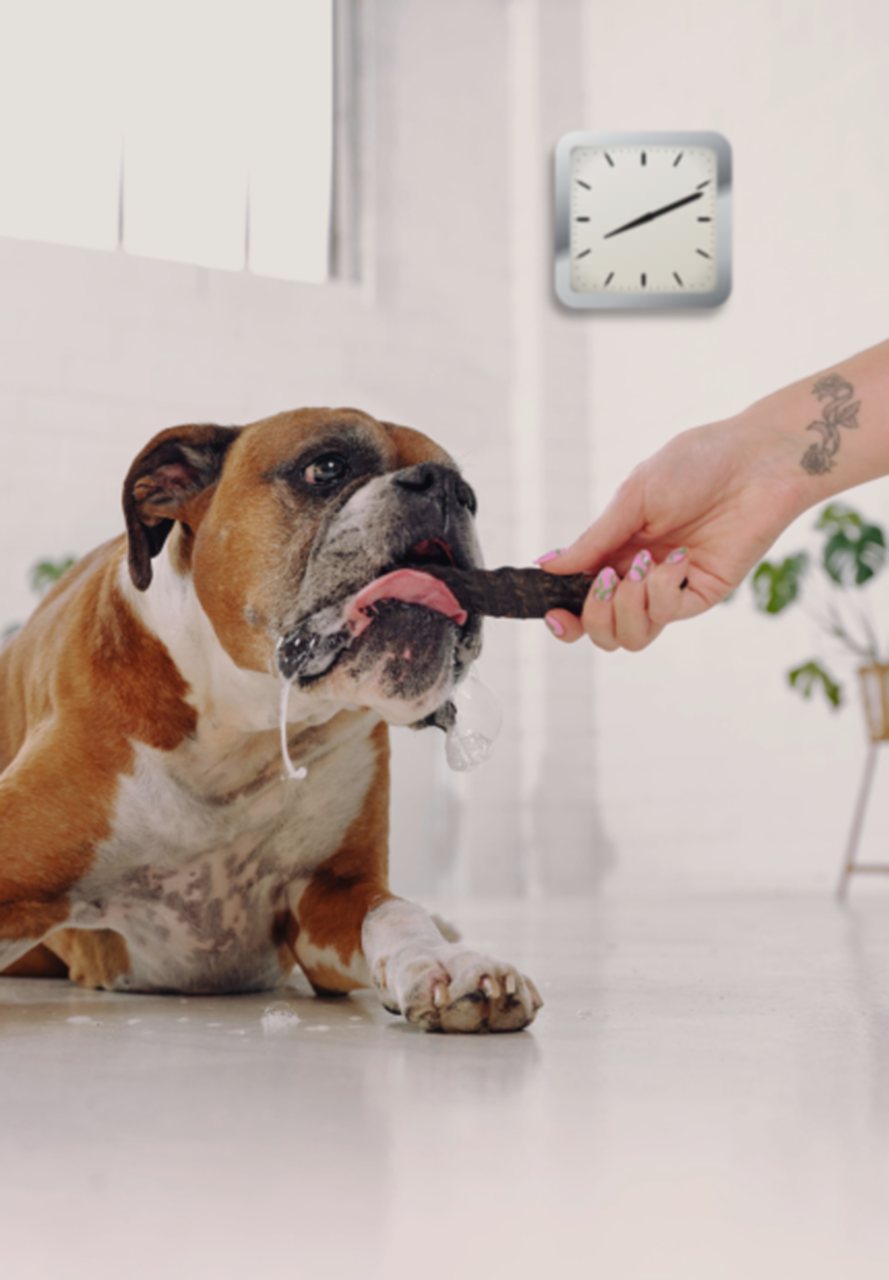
8:11
